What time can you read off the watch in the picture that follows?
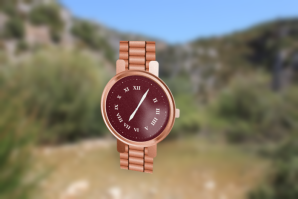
7:05
